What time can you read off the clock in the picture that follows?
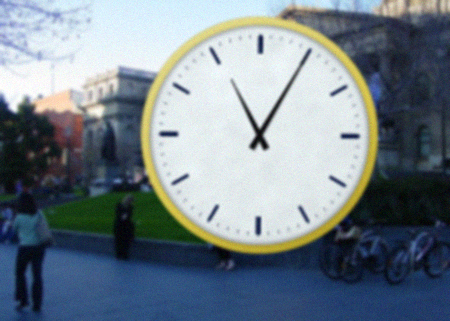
11:05
